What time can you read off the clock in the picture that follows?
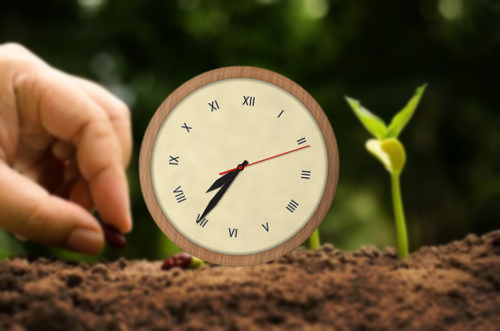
7:35:11
